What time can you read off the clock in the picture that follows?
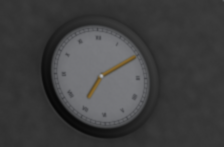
7:10
